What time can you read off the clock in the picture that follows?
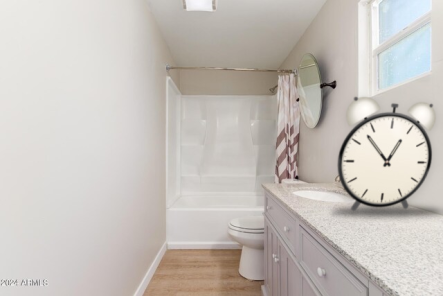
12:53
